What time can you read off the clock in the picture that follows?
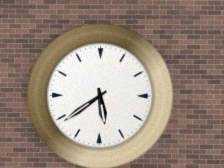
5:39
